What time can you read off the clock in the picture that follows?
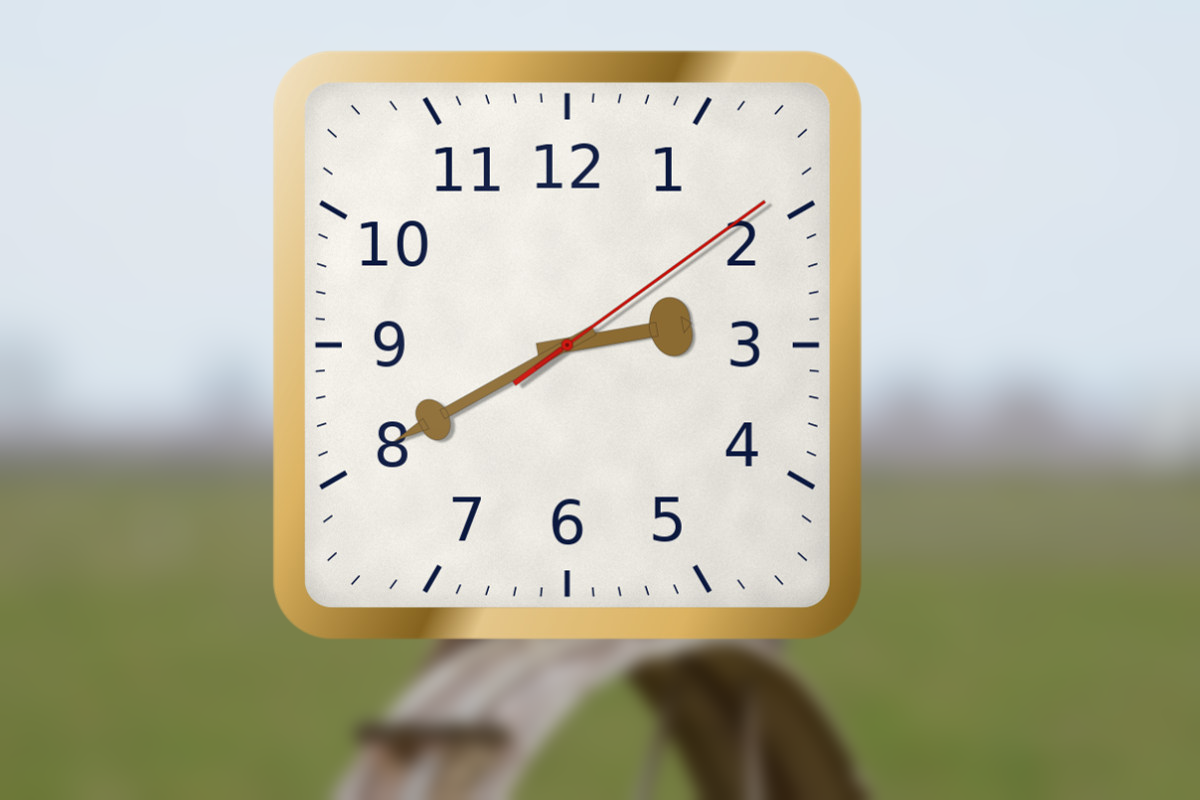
2:40:09
